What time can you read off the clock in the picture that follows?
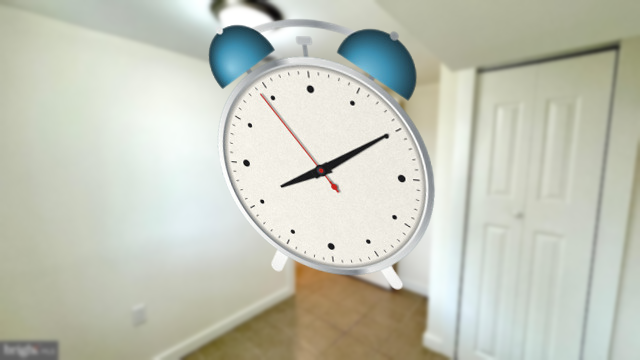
8:09:54
